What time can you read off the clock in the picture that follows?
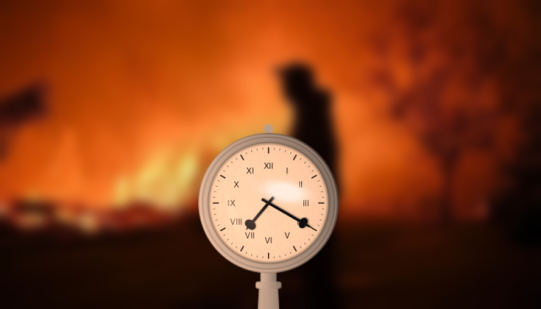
7:20
